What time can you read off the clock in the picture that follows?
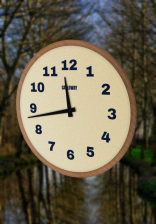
11:43
